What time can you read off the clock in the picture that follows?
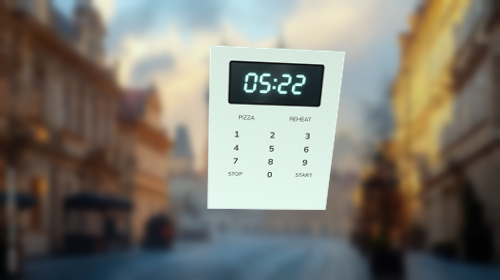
5:22
